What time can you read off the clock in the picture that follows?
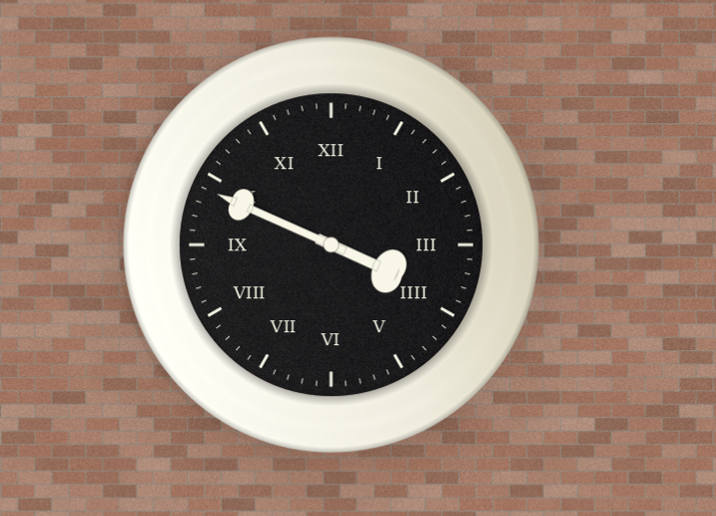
3:49
